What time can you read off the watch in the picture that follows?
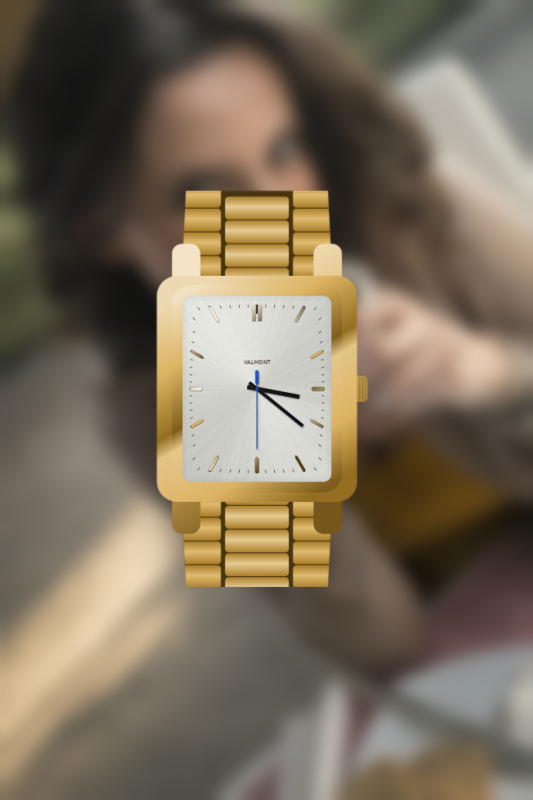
3:21:30
